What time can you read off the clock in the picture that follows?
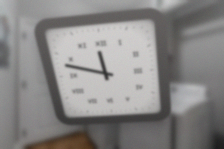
11:48
